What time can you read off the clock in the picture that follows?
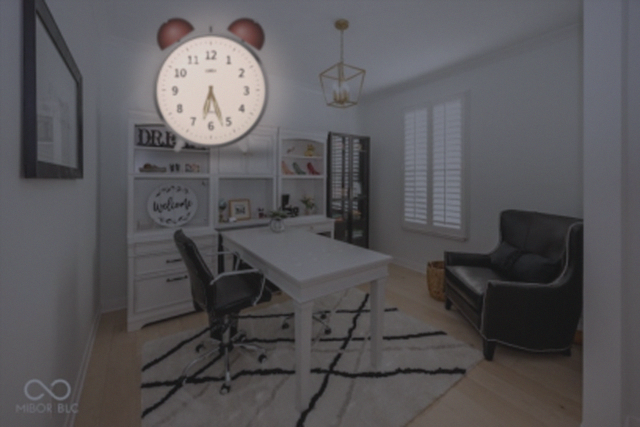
6:27
